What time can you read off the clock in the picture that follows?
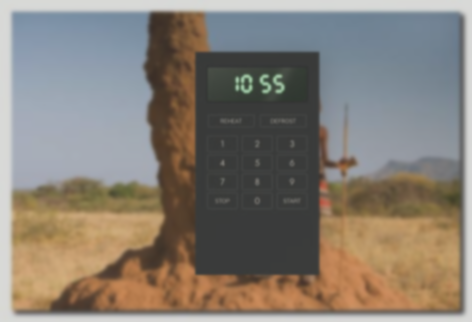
10:55
